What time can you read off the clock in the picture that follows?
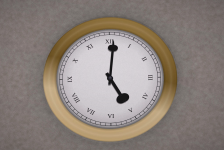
5:01
